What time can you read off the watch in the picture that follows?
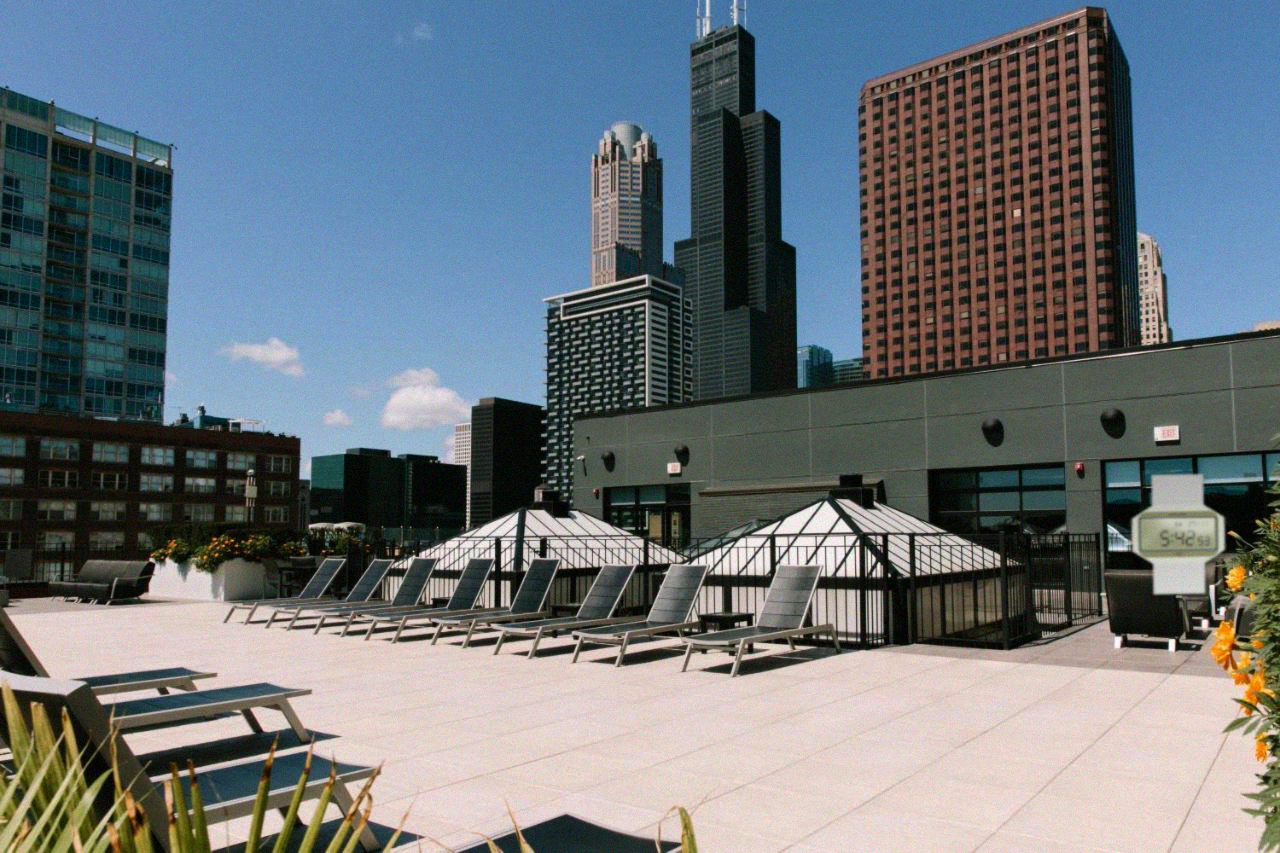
5:42
